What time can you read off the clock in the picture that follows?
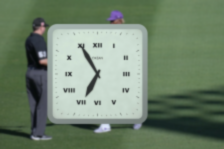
6:55
